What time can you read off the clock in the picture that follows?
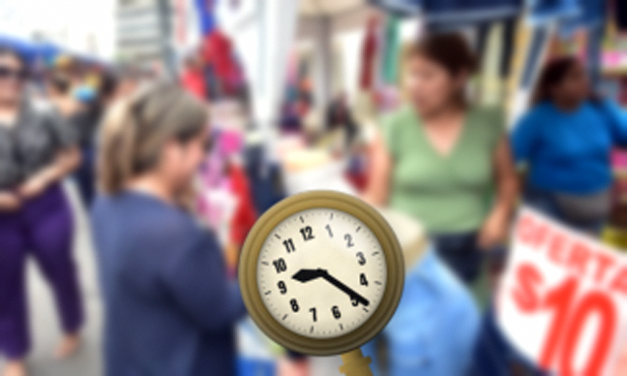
9:24
